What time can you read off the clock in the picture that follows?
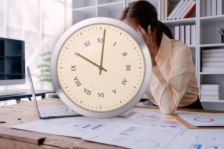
10:01
